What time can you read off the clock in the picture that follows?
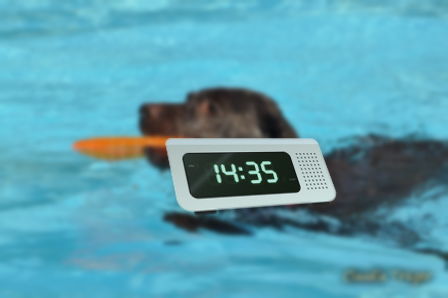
14:35
